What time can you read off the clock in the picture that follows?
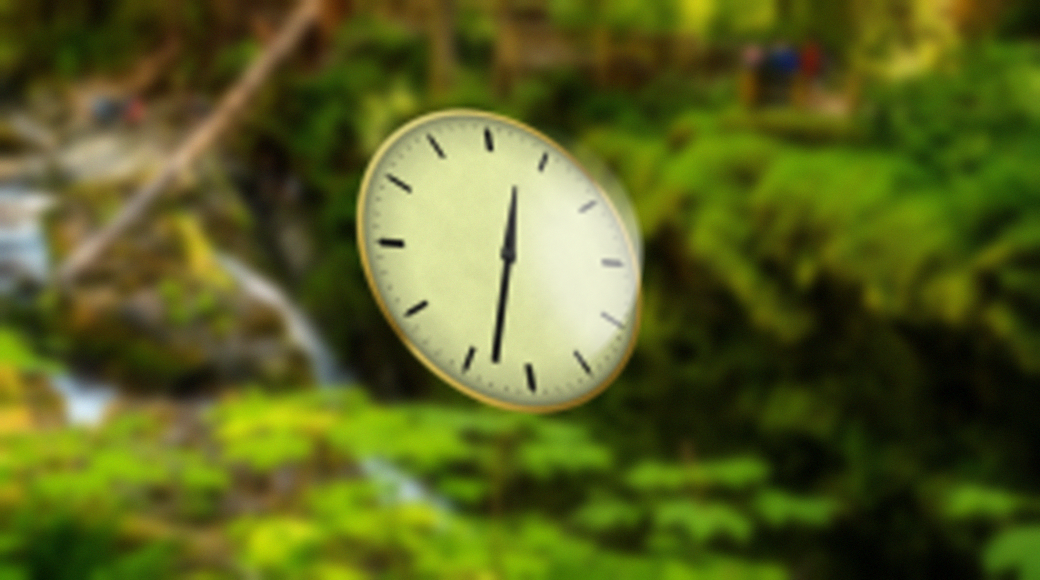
12:33
